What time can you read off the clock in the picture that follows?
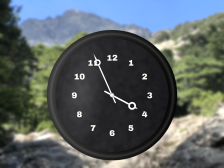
3:56
